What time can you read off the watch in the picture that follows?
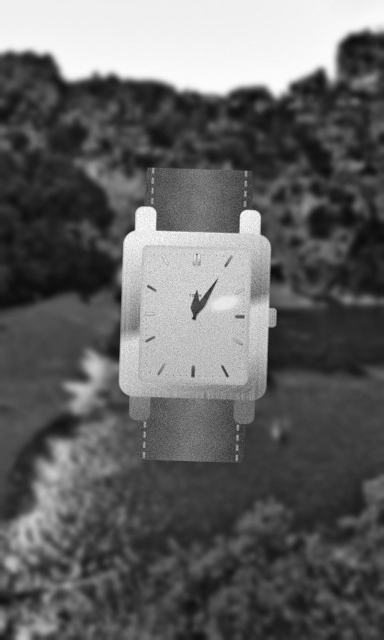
12:05
